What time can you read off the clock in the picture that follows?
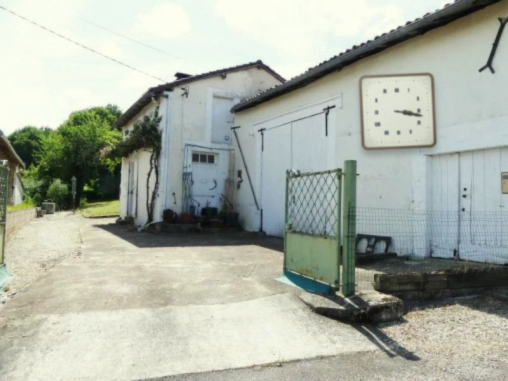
3:17
